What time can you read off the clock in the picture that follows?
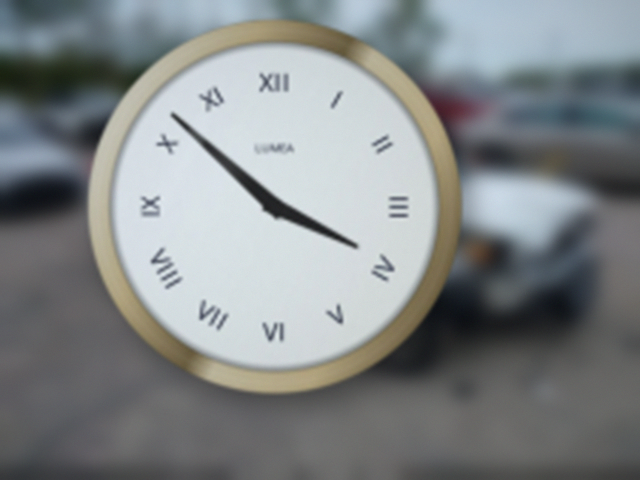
3:52
